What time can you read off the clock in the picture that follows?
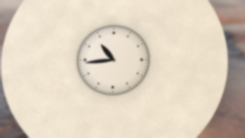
10:44
